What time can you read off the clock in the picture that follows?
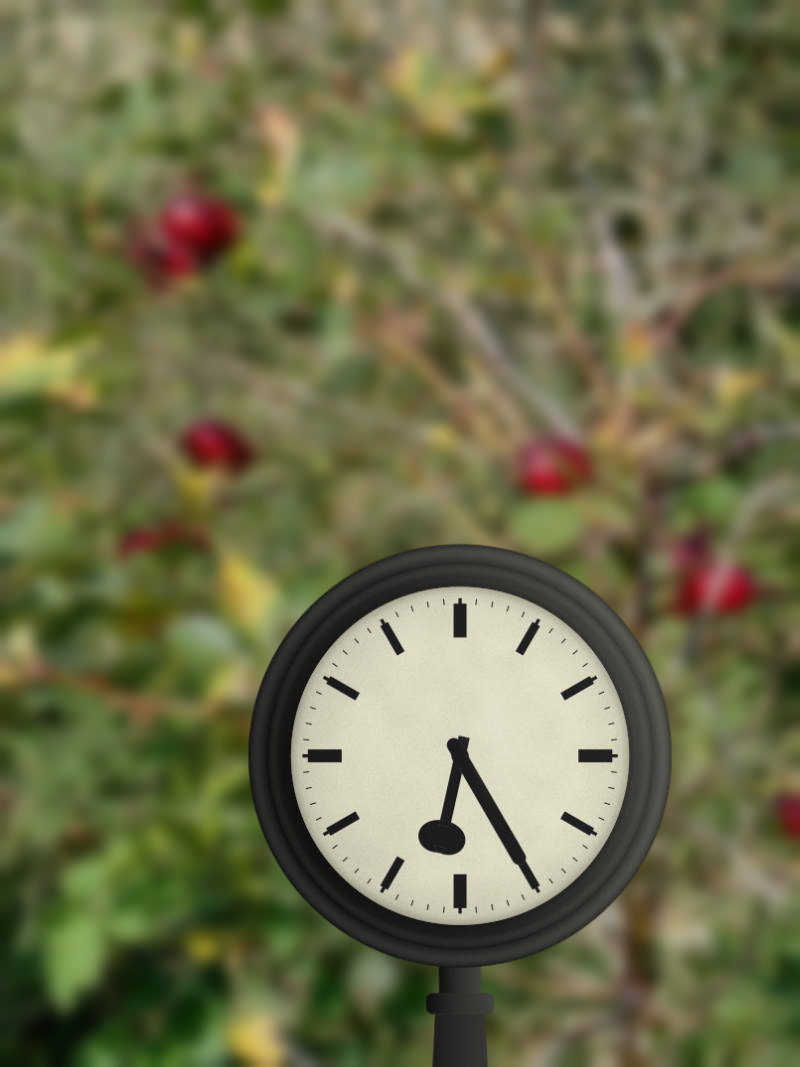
6:25
